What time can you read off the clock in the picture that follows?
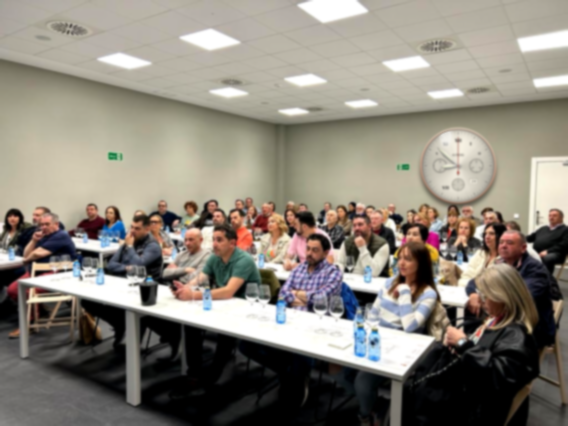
8:52
